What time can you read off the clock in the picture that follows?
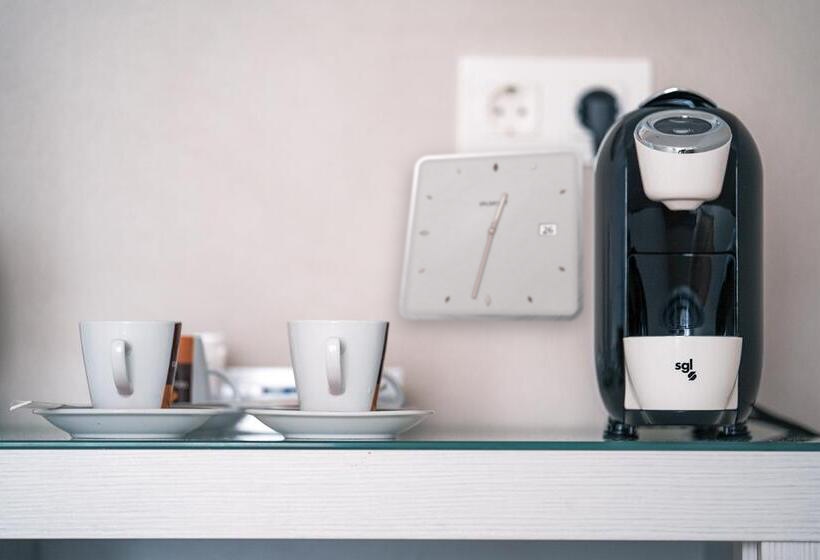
12:32
